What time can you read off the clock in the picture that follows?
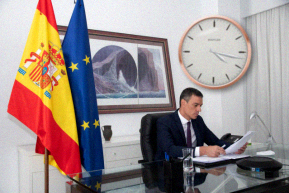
4:17
